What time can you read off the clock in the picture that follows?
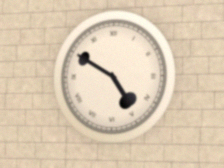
4:50
